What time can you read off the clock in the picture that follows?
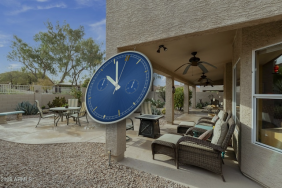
9:56
